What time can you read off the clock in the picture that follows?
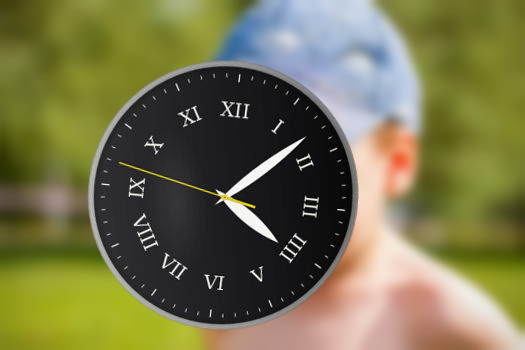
4:07:47
